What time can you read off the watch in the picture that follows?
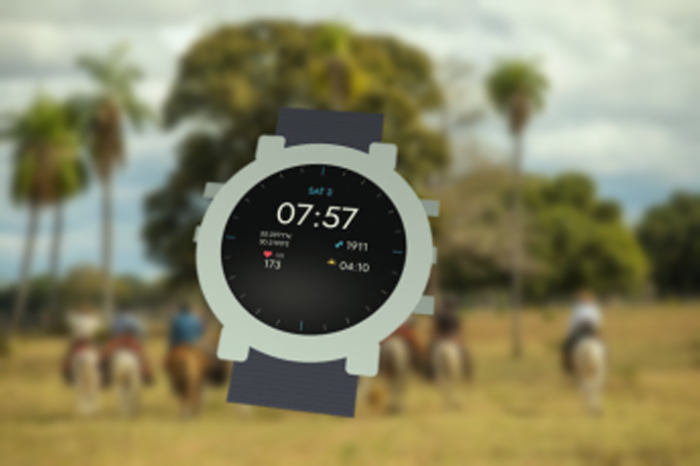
7:57
